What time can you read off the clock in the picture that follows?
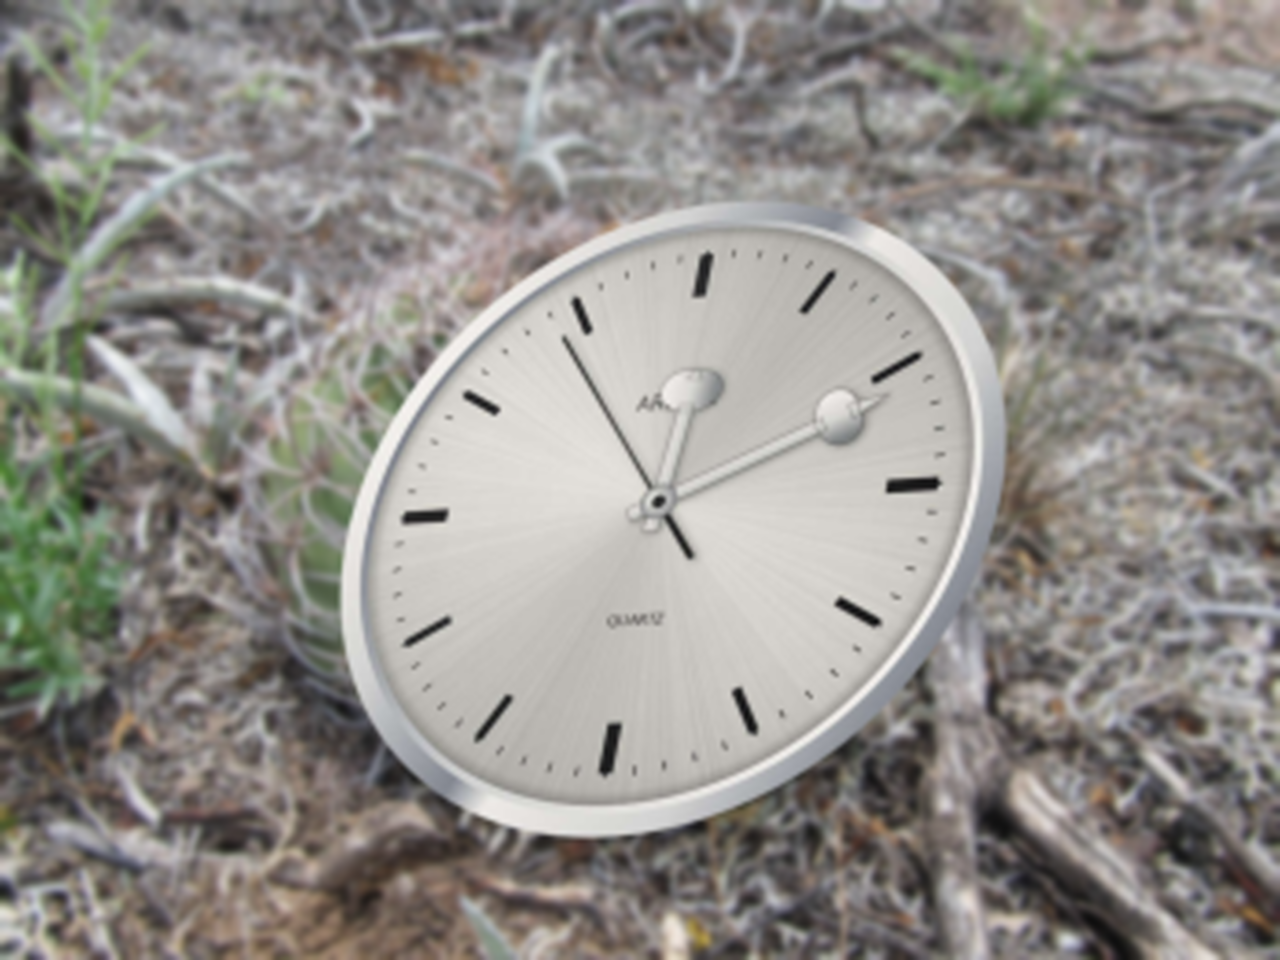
12:10:54
